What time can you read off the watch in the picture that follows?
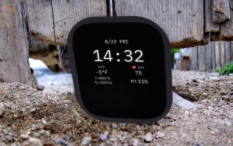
14:32
